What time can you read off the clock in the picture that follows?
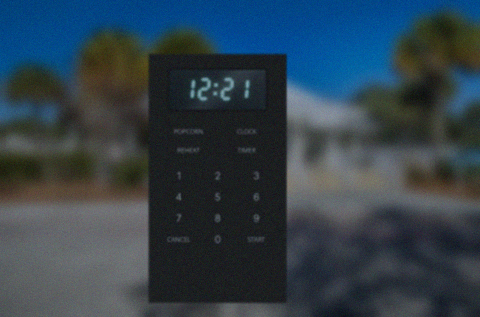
12:21
